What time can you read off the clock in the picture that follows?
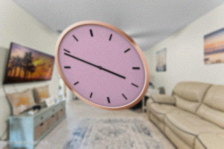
3:49
